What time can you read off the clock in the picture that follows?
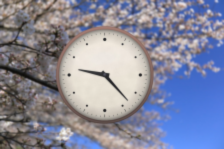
9:23
